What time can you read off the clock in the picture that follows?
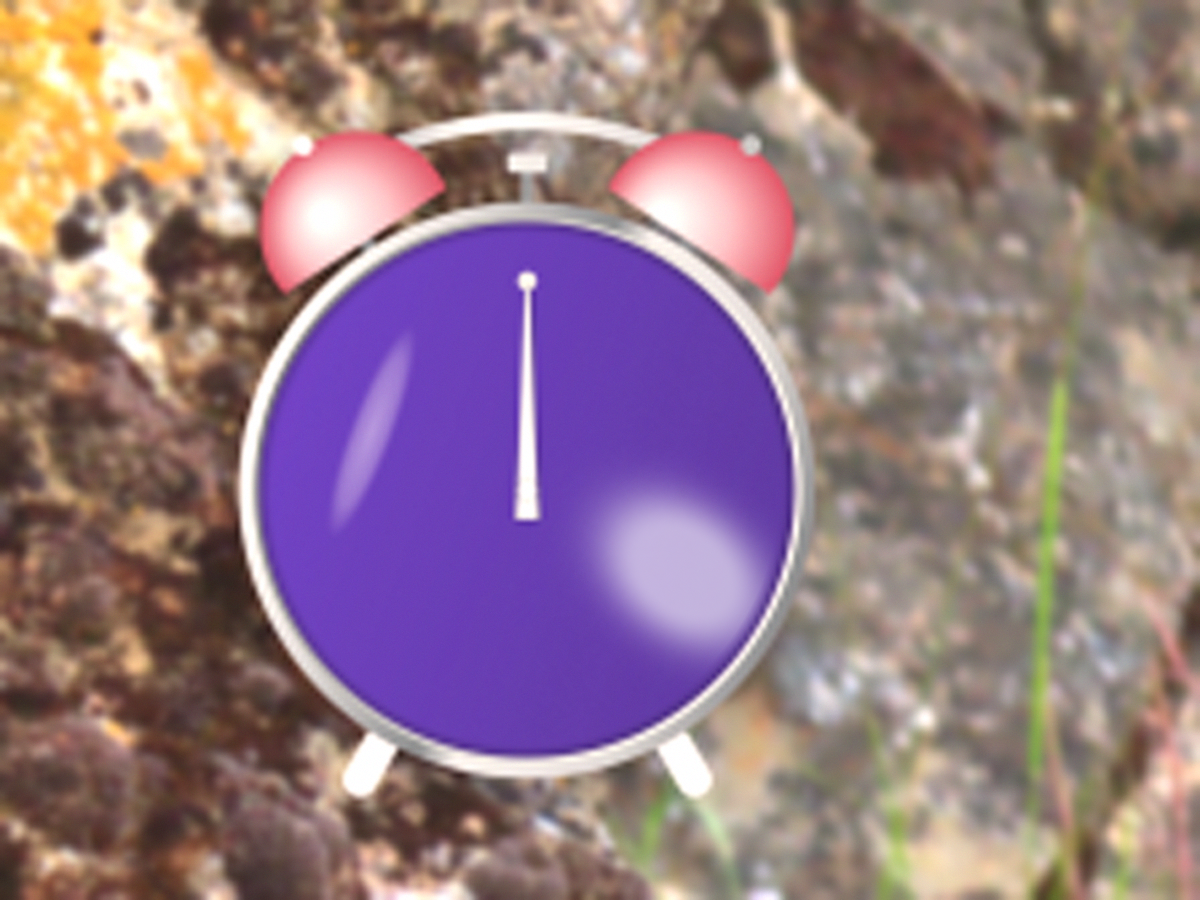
12:00
